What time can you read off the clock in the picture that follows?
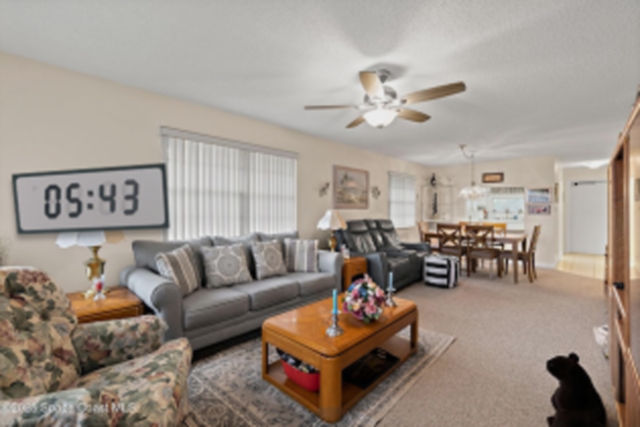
5:43
